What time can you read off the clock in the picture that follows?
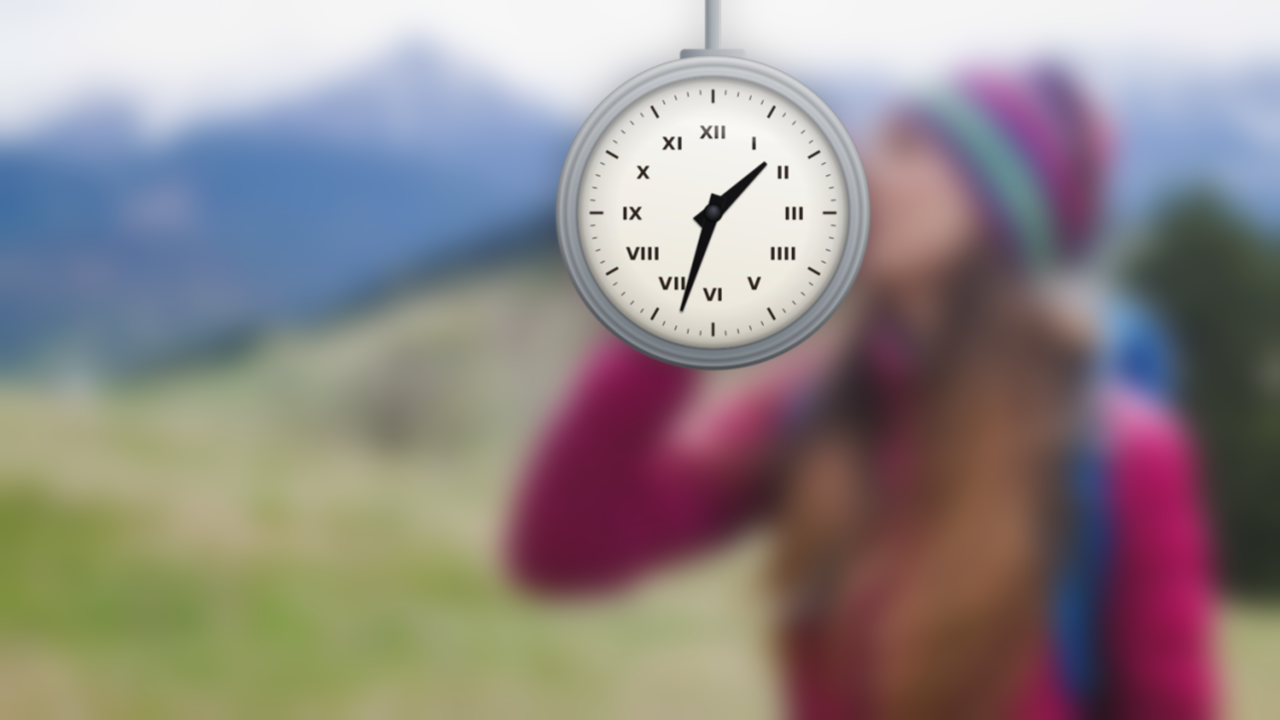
1:33
